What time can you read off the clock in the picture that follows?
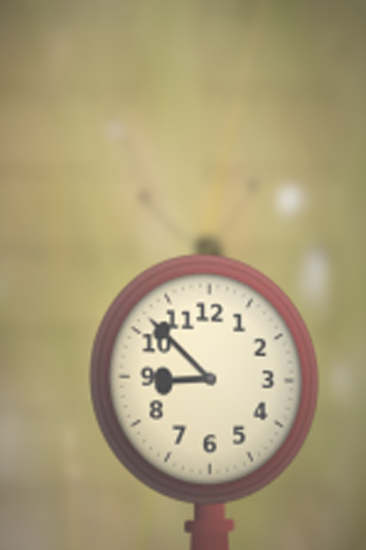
8:52
